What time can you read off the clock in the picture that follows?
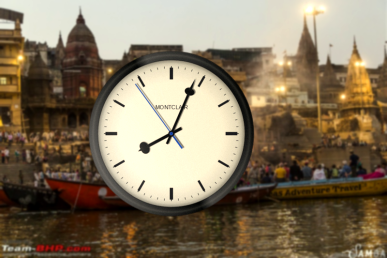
8:03:54
